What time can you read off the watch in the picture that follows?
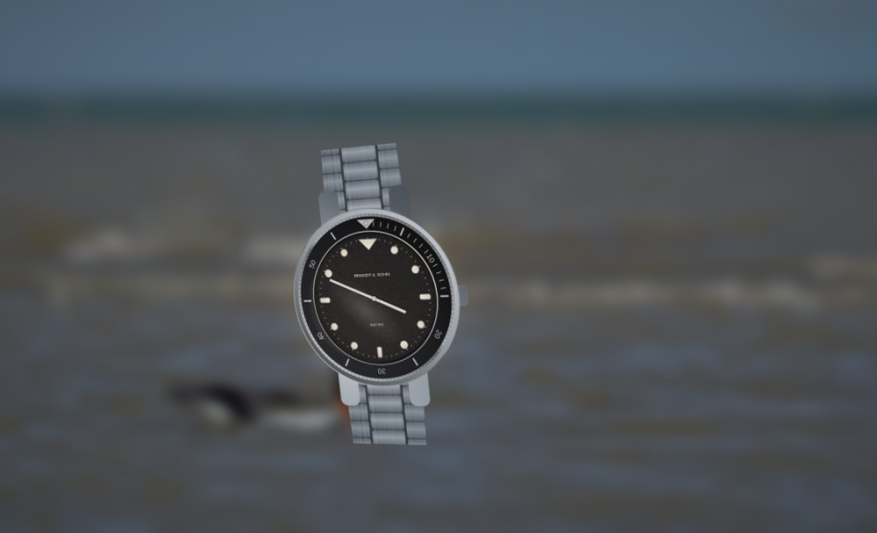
3:49
